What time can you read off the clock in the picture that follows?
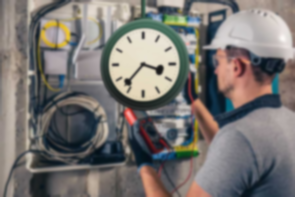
3:37
